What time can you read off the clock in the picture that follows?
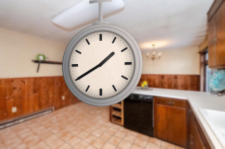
1:40
